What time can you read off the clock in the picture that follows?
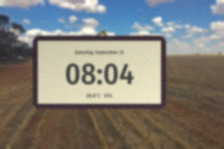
8:04
